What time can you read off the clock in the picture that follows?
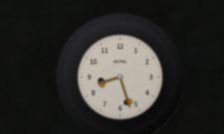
8:27
